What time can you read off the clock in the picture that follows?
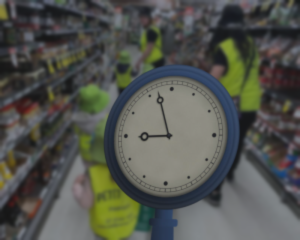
8:57
